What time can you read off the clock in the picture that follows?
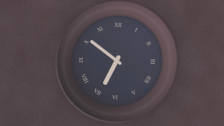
6:51
